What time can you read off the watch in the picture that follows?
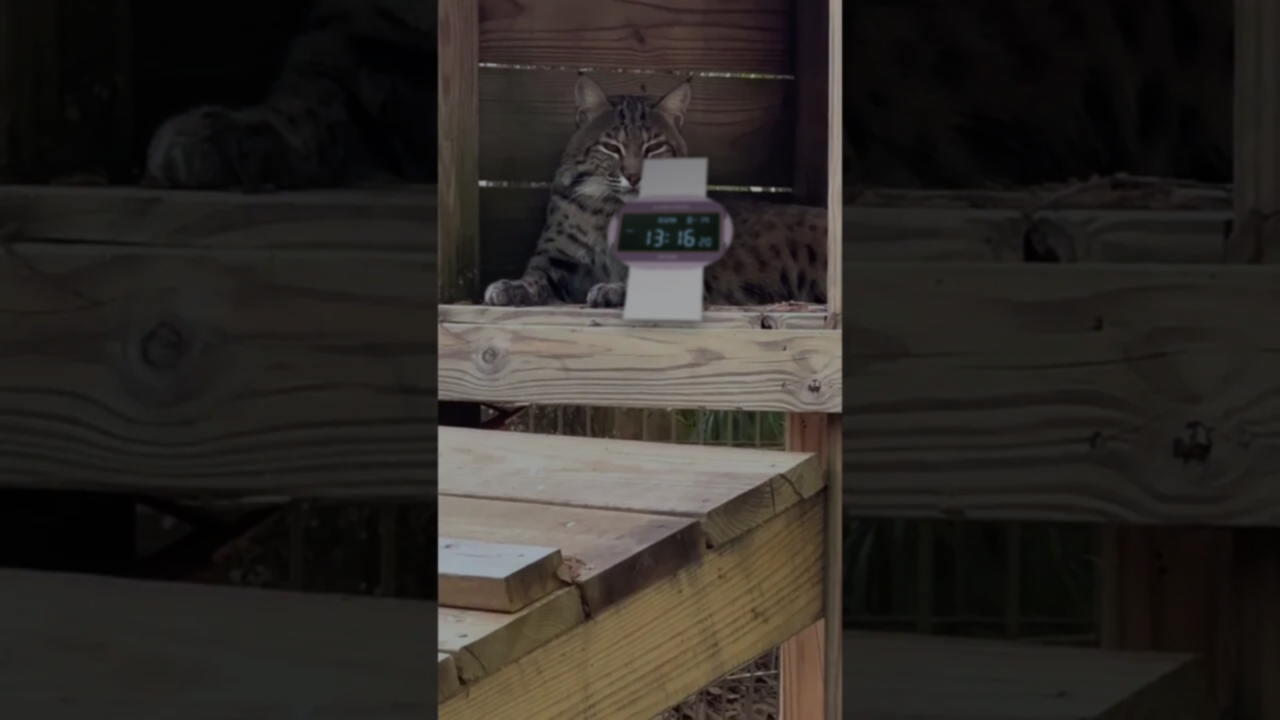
13:16
